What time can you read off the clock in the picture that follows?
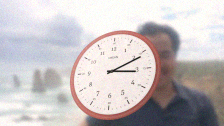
3:11
